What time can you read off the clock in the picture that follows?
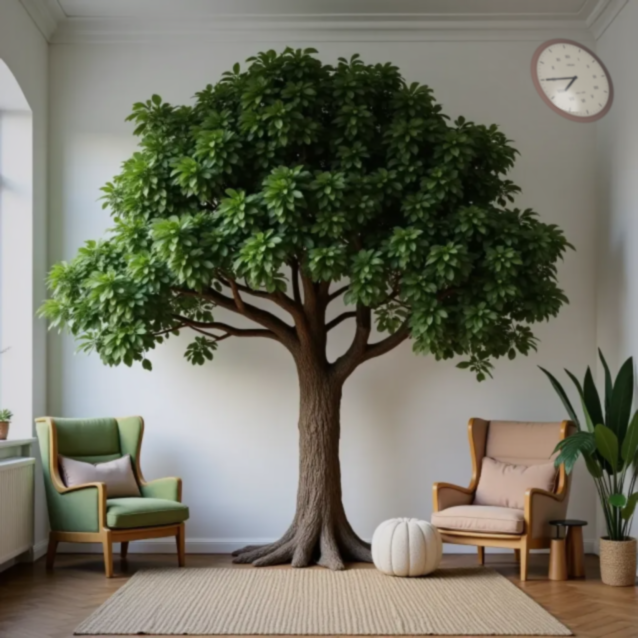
7:45
